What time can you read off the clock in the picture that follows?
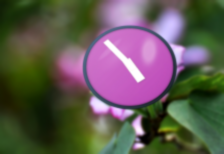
4:53
